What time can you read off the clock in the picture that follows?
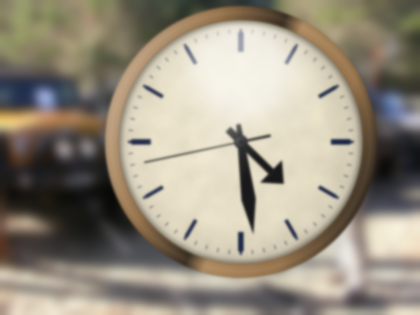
4:28:43
